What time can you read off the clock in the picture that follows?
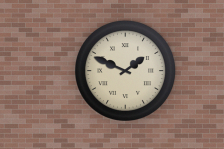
1:49
